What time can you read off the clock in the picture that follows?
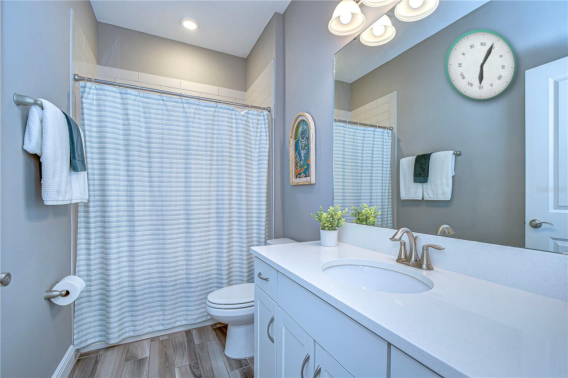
6:04
